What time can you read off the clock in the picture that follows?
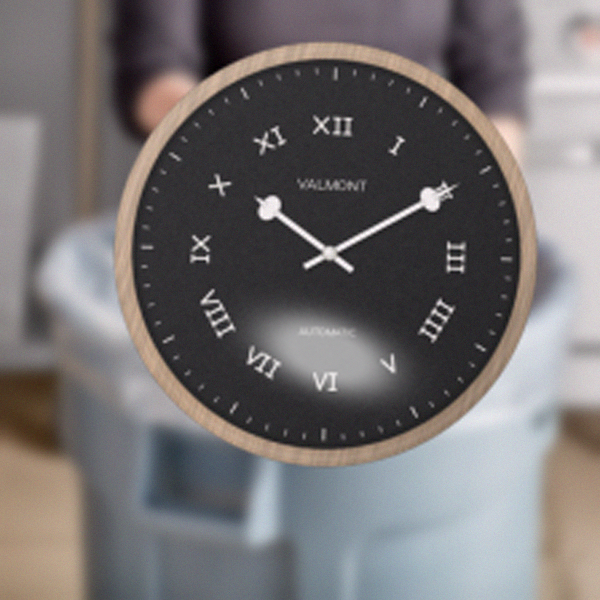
10:10
